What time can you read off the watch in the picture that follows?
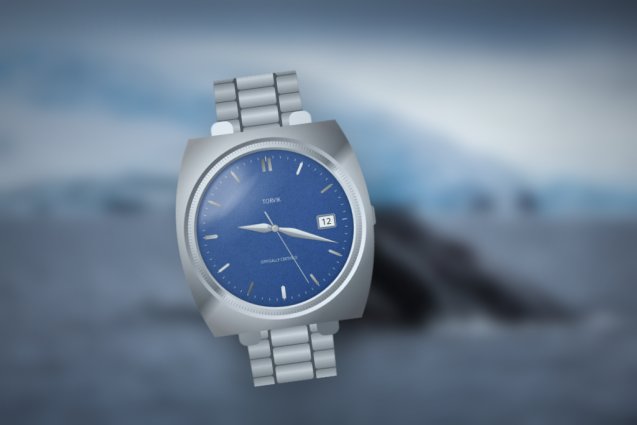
9:18:26
